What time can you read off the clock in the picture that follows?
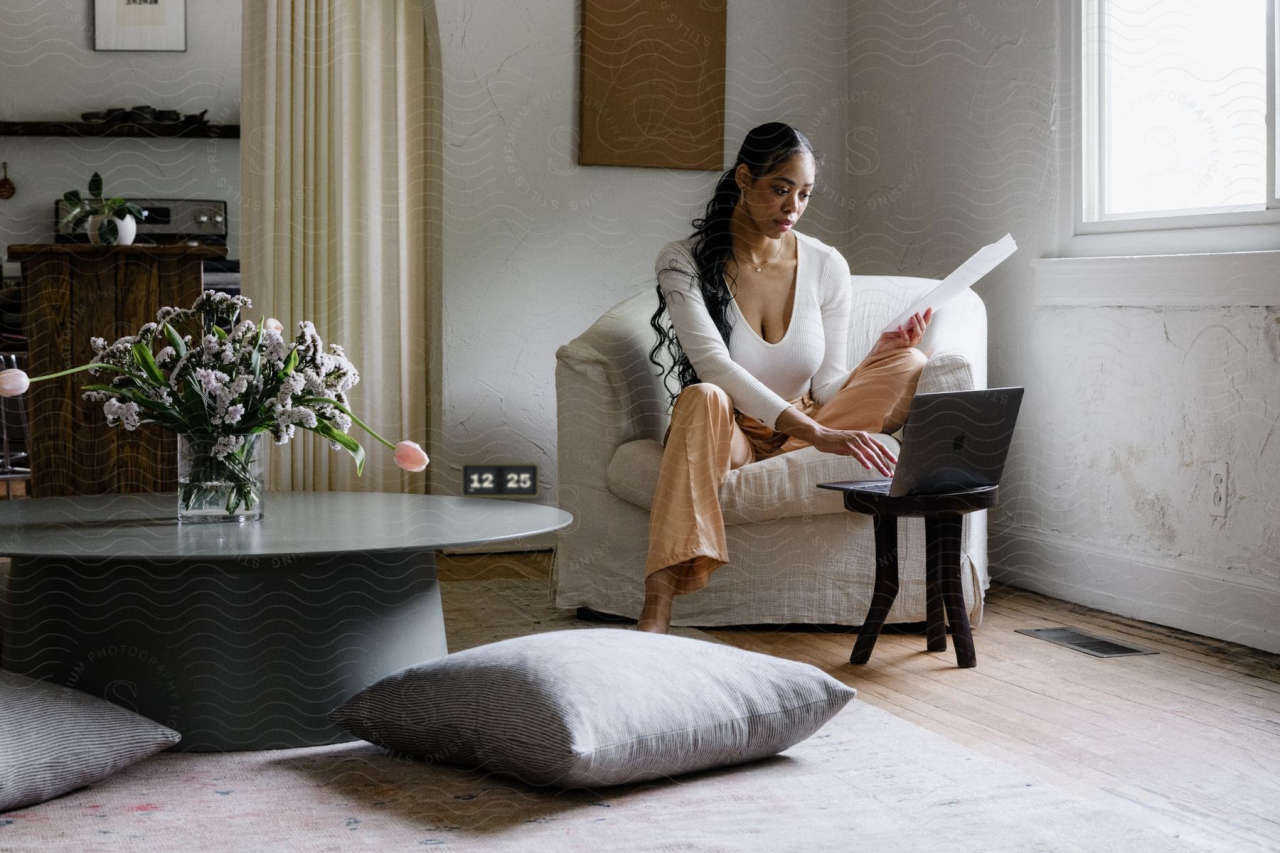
12:25
